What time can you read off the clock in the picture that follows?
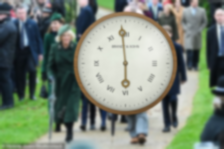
5:59
